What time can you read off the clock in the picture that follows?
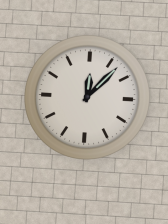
12:07
